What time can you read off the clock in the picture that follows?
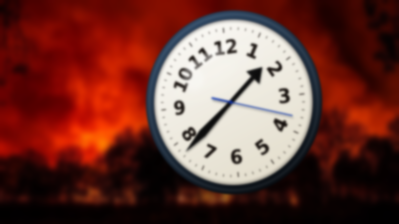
1:38:18
